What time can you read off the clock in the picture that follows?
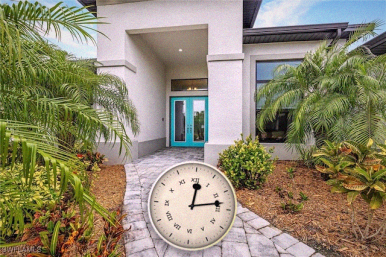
12:13
